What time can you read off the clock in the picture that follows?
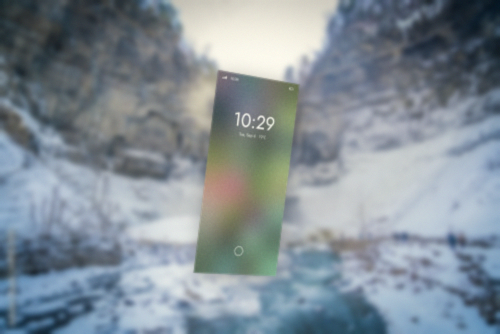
10:29
